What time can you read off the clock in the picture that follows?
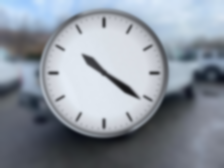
10:21
